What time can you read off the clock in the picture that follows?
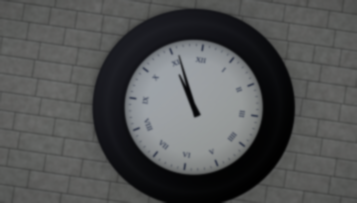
10:56
